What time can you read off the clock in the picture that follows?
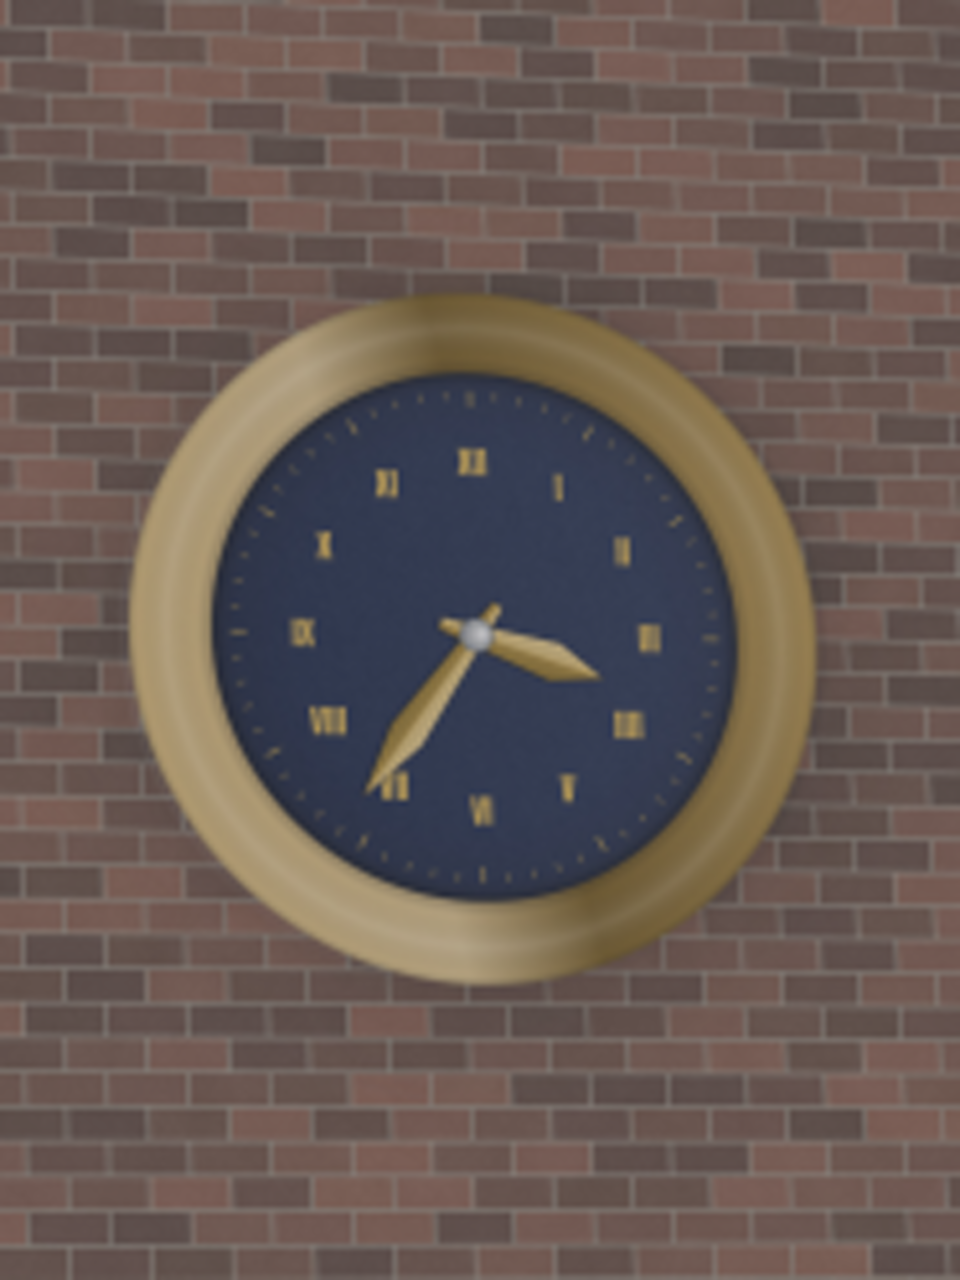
3:36
